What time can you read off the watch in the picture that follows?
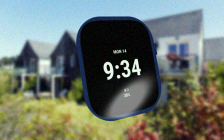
9:34
